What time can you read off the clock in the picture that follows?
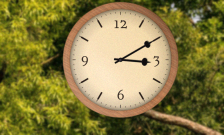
3:10
